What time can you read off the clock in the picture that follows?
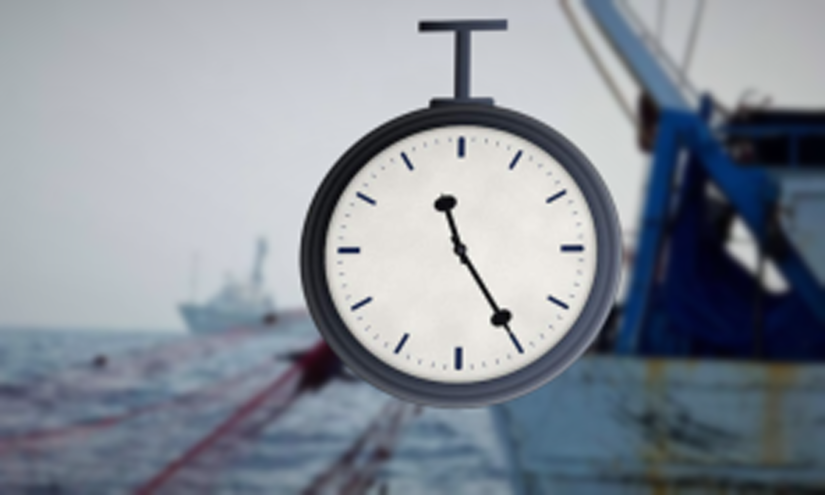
11:25
